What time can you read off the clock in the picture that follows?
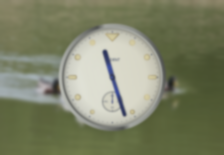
11:27
